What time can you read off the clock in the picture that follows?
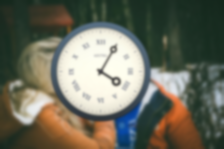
4:05
